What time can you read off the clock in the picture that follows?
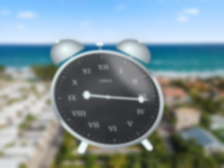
9:16
